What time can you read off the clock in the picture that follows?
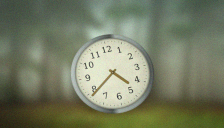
4:39
